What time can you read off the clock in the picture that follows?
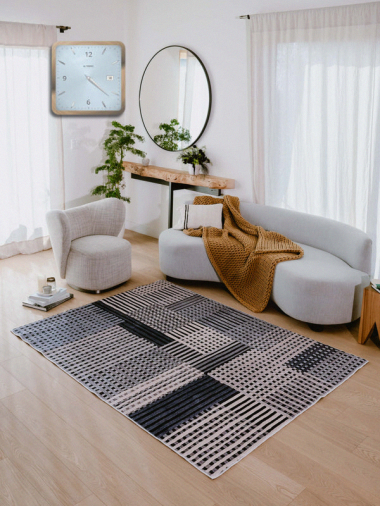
4:22
